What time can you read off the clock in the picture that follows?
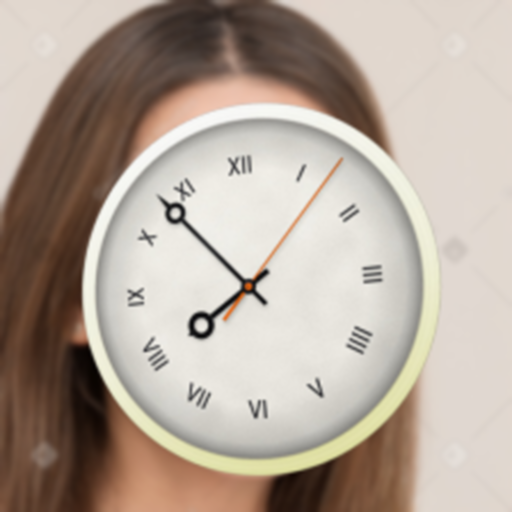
7:53:07
